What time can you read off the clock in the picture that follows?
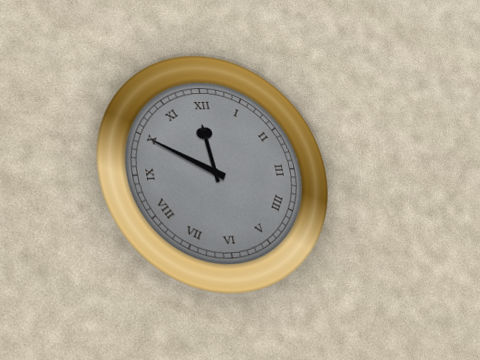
11:50
